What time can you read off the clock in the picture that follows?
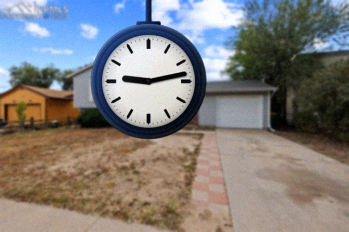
9:13
